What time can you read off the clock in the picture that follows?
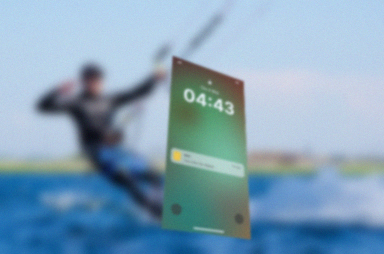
4:43
